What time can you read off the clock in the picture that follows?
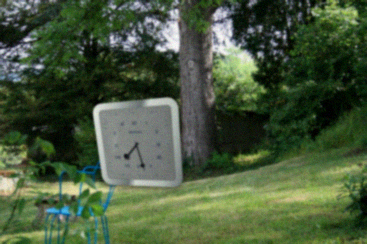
7:28
